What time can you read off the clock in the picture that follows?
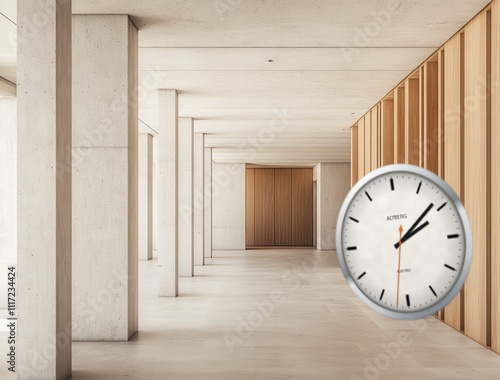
2:08:32
